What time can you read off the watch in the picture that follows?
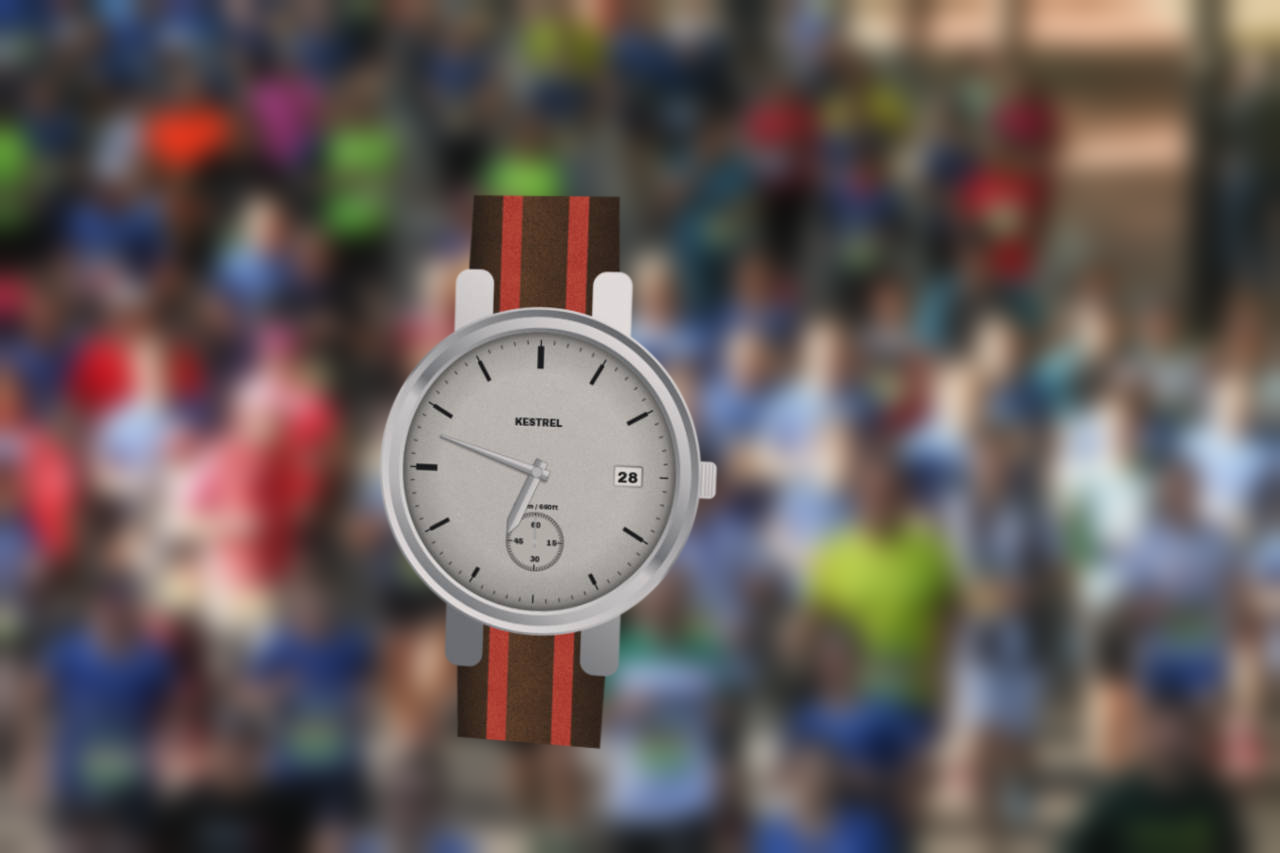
6:48
